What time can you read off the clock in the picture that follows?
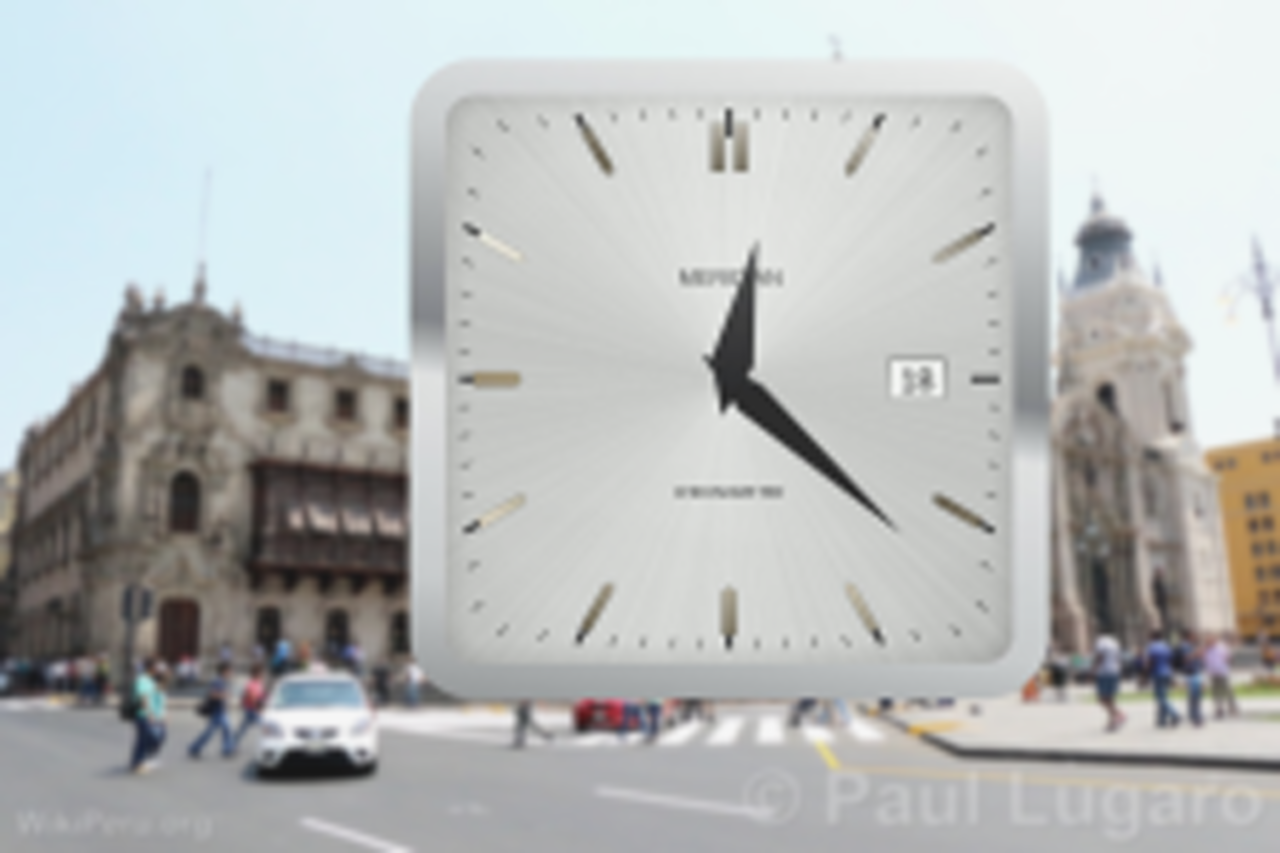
12:22
